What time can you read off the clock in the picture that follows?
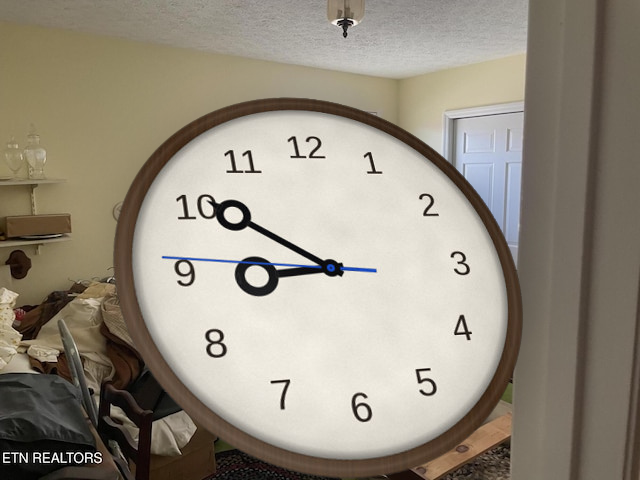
8:50:46
